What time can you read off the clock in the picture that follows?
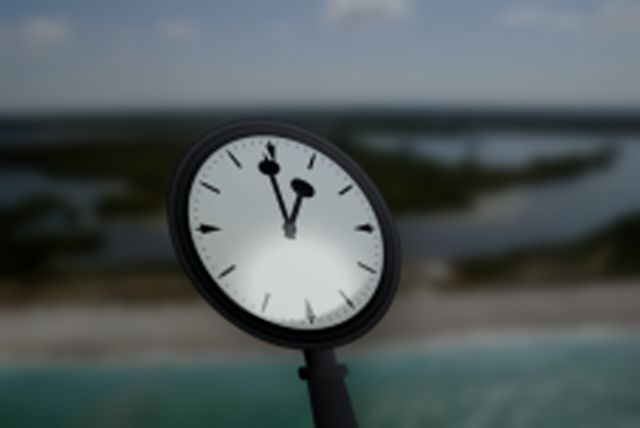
12:59
